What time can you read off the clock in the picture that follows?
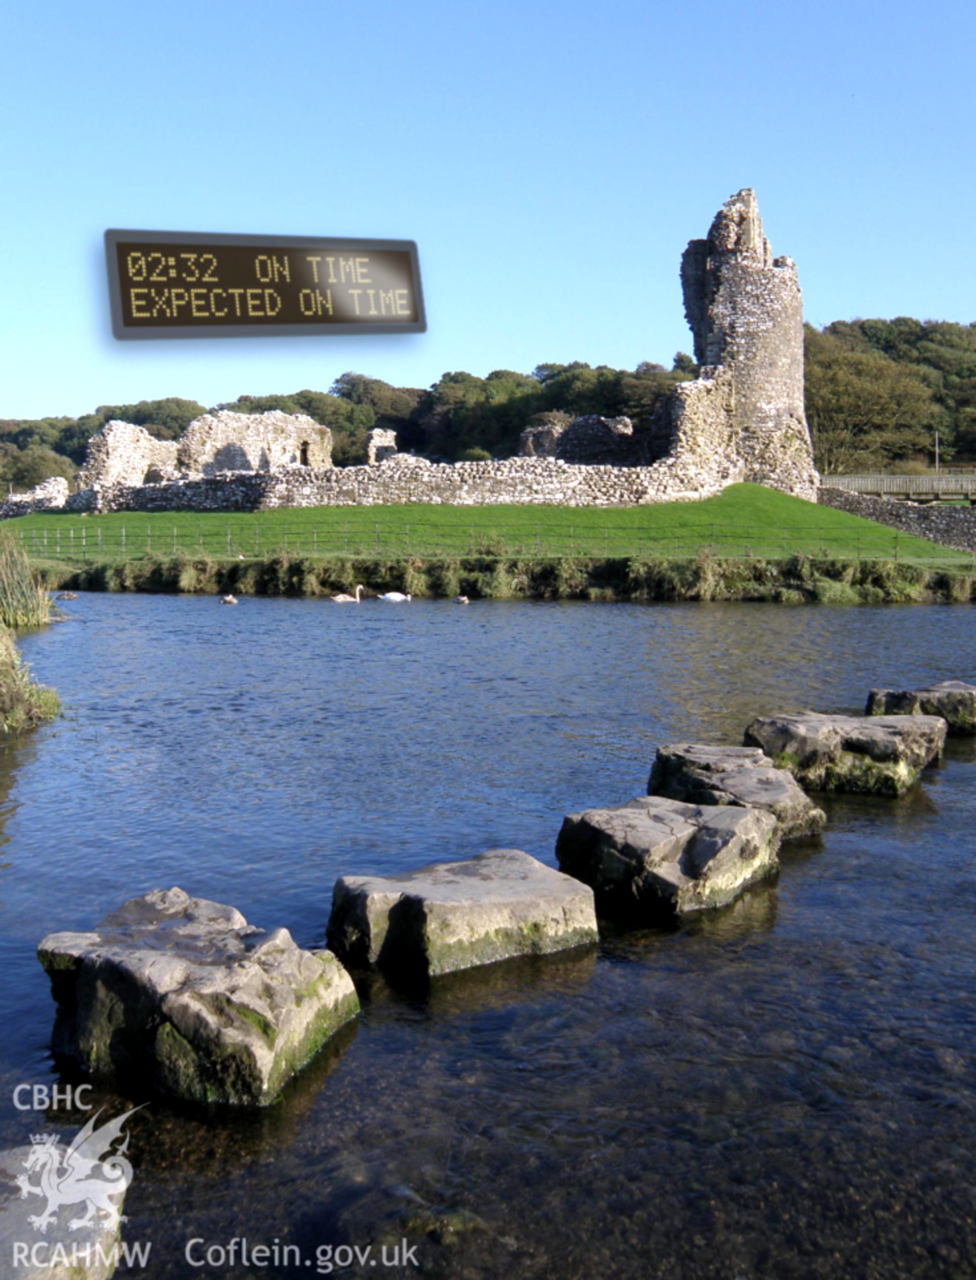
2:32
